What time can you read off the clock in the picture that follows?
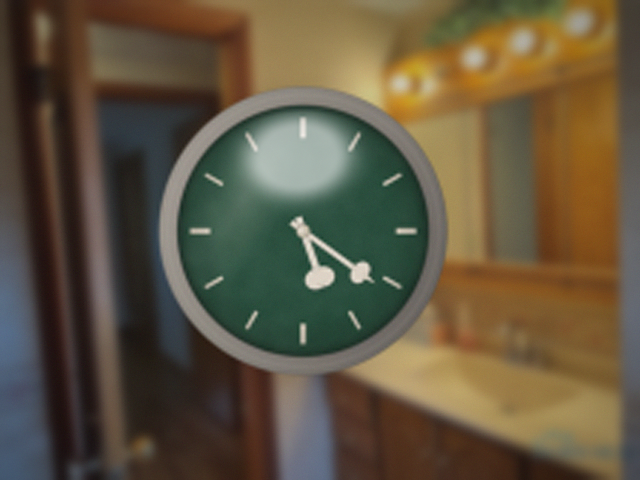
5:21
